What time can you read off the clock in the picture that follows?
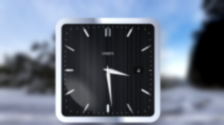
3:29
